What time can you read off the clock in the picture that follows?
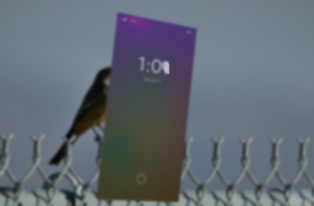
1:01
